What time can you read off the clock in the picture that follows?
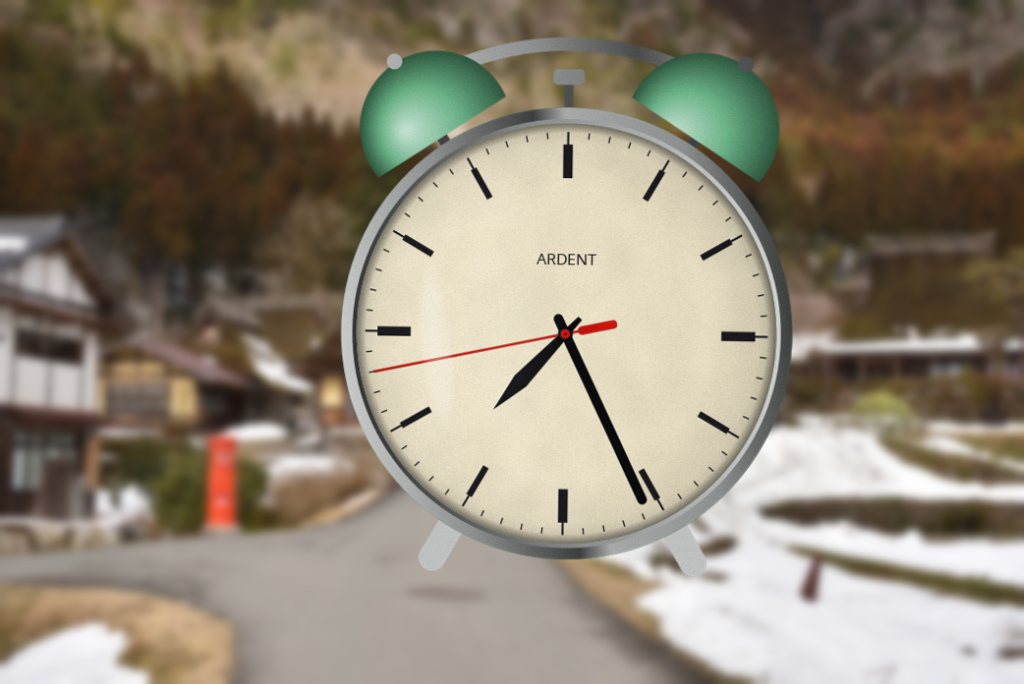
7:25:43
